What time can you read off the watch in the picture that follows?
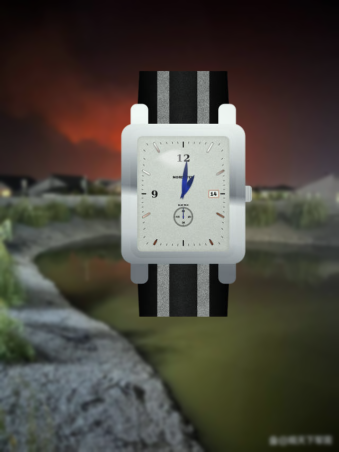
1:01
